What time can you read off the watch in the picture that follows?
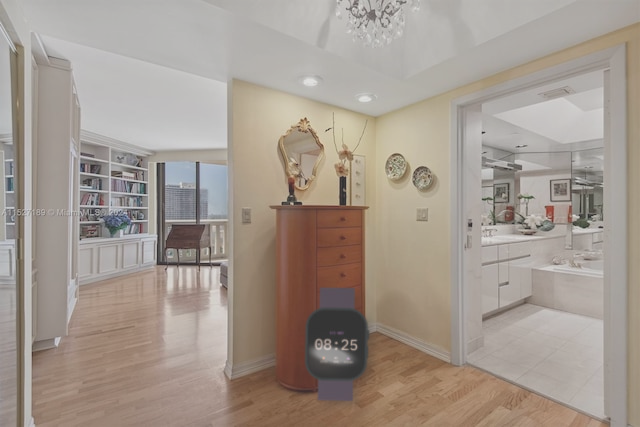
8:25
